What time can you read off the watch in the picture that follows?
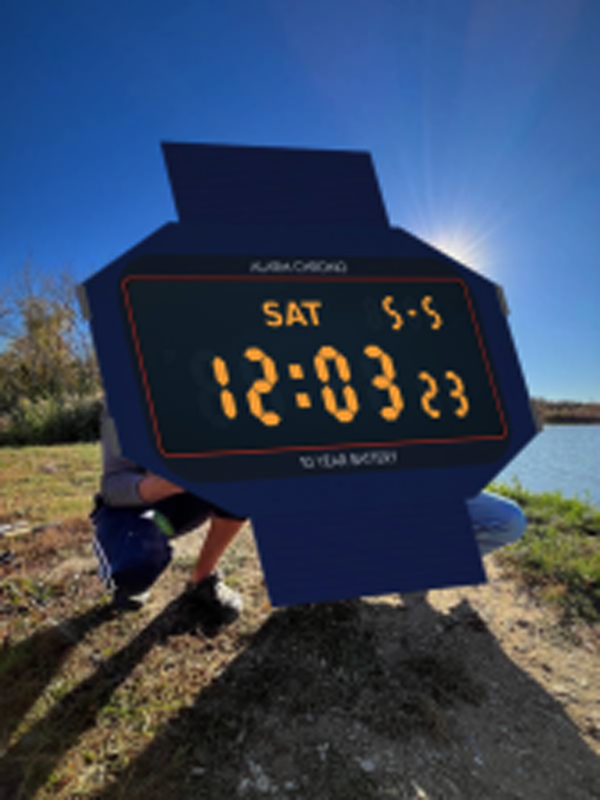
12:03:23
